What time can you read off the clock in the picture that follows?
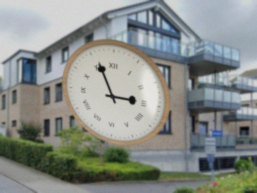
2:56
